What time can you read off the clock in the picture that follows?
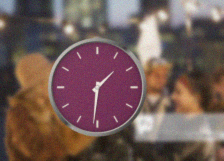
1:31
